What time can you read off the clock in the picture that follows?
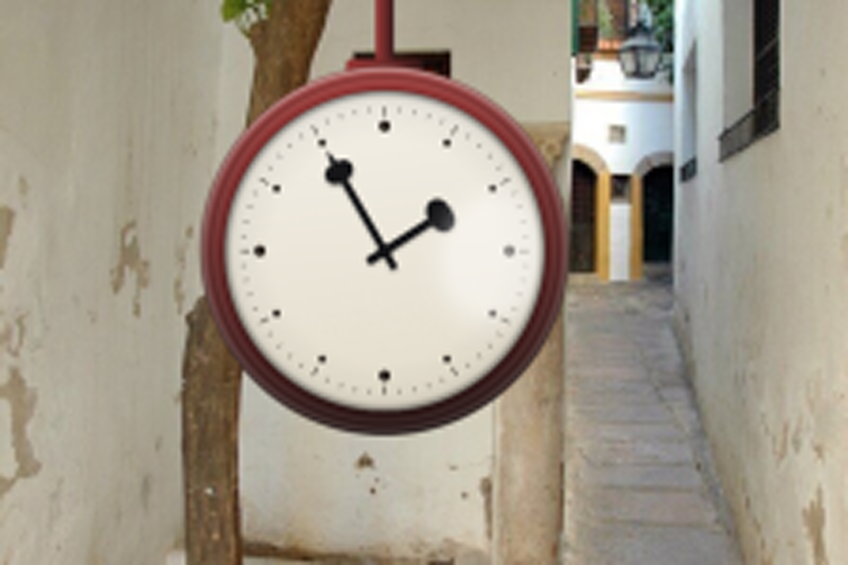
1:55
